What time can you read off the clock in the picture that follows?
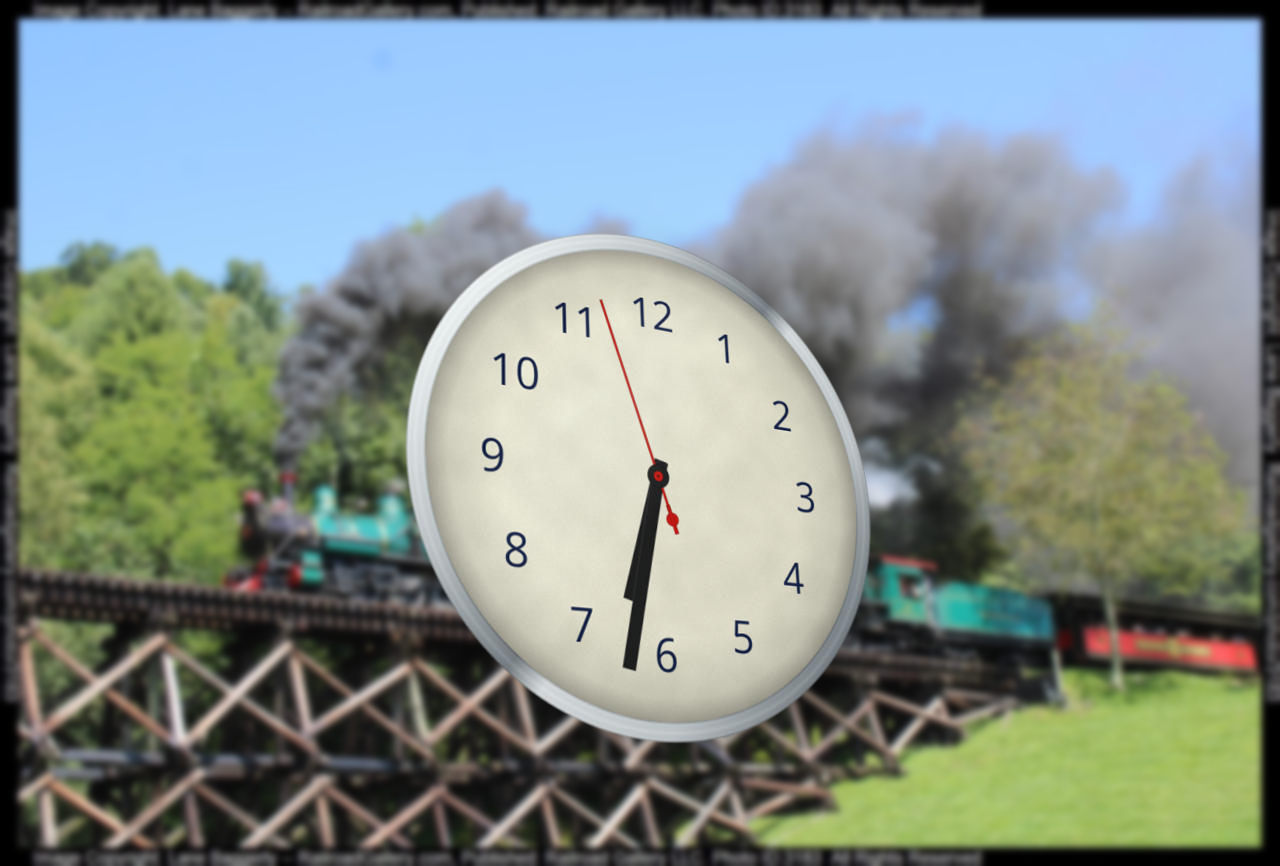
6:31:57
